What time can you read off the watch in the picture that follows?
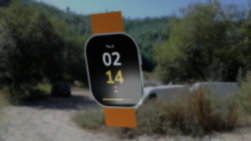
2:14
